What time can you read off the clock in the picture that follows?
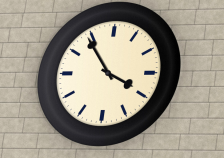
3:54
